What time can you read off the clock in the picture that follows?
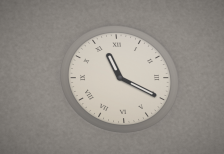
11:20
